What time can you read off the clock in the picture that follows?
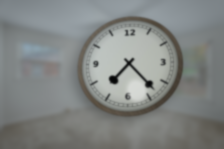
7:23
